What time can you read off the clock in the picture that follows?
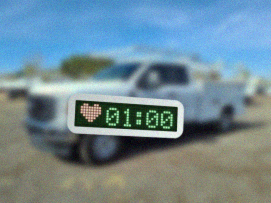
1:00
